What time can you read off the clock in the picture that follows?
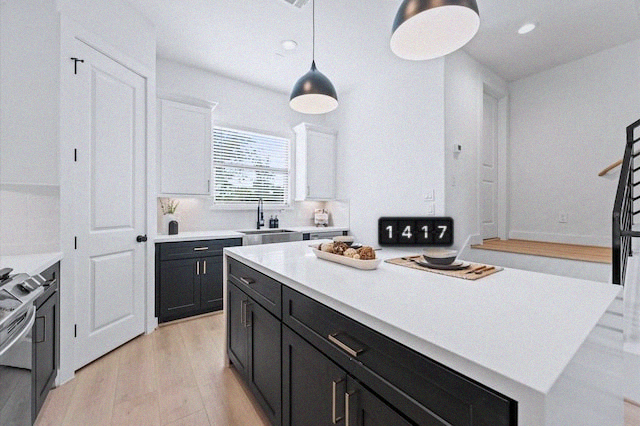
14:17
